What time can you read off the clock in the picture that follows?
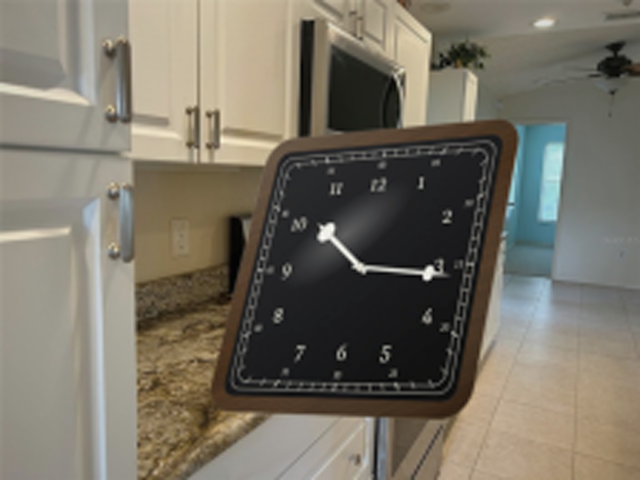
10:16
